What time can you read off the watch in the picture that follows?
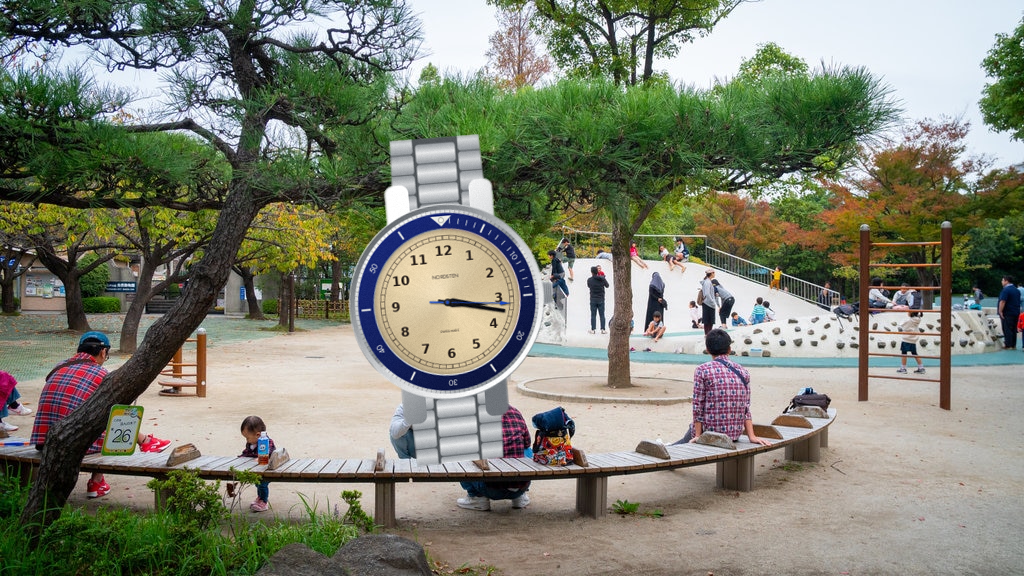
3:17:16
